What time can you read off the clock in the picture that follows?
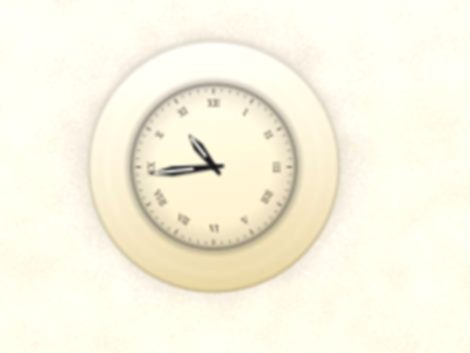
10:44
